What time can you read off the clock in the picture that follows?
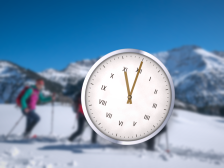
11:00
